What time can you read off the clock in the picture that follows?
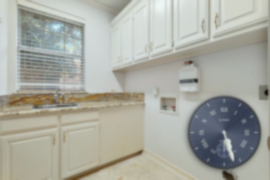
5:27
